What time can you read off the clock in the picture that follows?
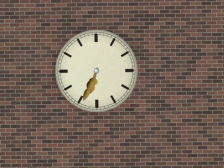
6:34
